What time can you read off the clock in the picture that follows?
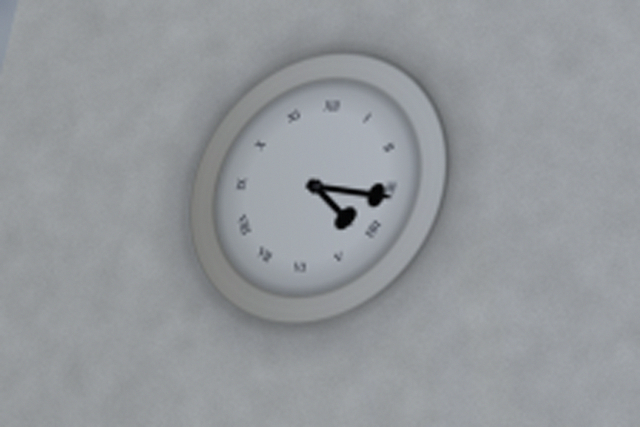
4:16
